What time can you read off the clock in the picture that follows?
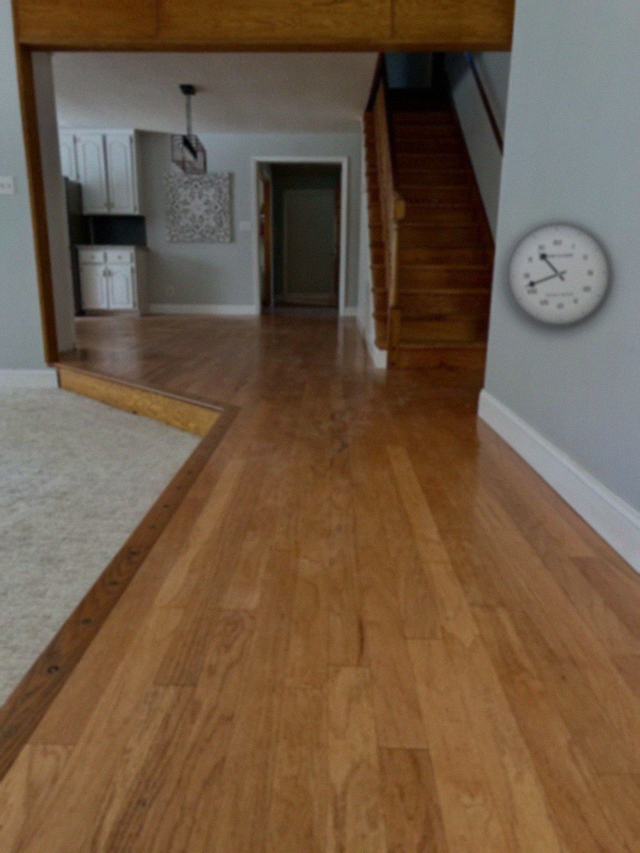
10:42
